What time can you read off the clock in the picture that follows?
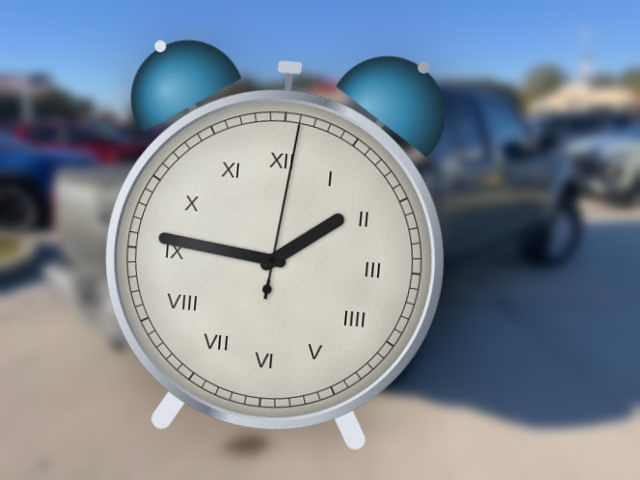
1:46:01
